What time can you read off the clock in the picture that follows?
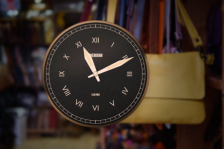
11:11
